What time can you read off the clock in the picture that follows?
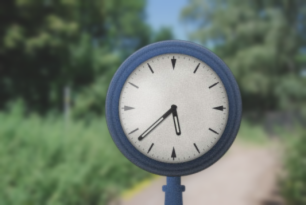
5:38
